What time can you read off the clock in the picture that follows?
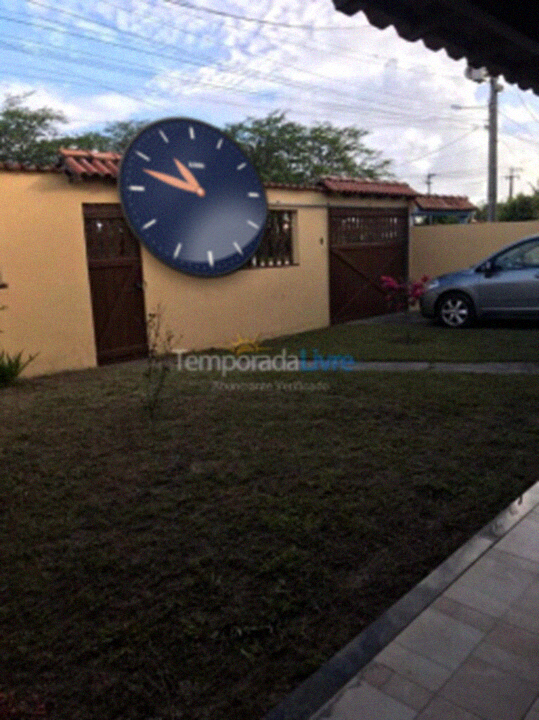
10:48
